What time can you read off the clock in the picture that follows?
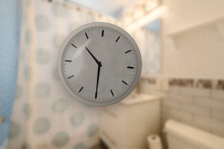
10:30
